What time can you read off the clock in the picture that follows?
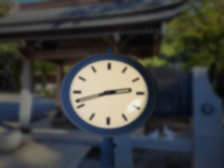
2:42
